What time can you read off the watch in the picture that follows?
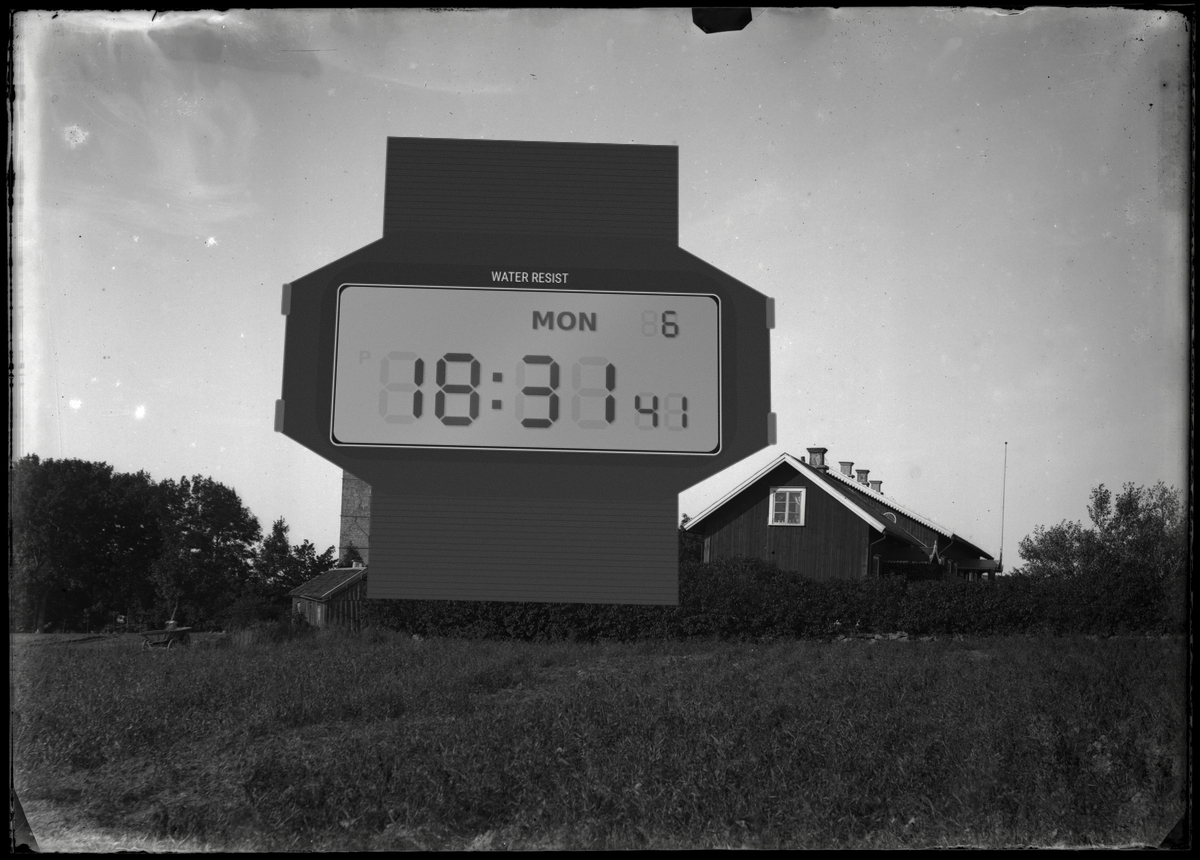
18:31:41
